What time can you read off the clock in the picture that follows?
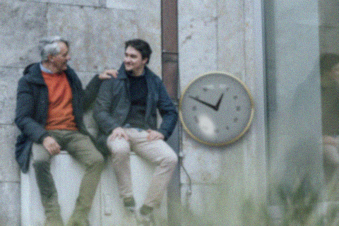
12:49
